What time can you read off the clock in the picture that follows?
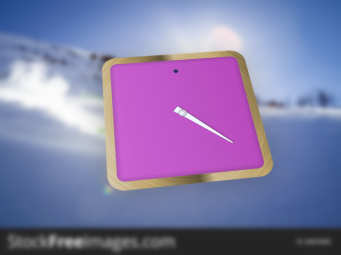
4:22
